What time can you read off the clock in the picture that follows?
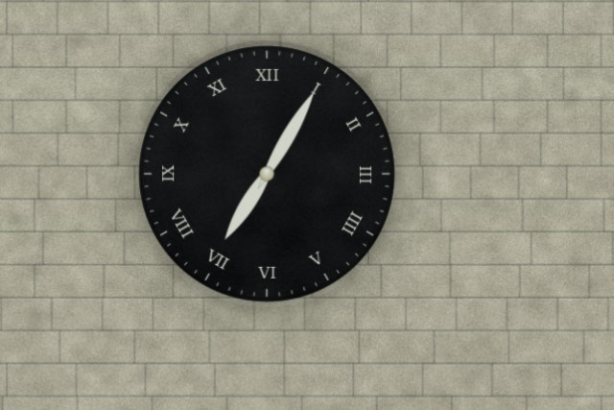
7:05
